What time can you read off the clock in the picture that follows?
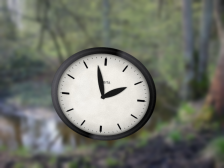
1:58
